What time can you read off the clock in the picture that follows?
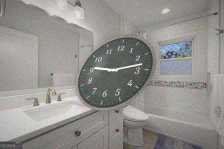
9:13
